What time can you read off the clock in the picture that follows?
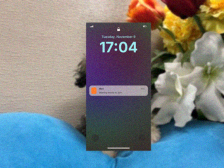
17:04
